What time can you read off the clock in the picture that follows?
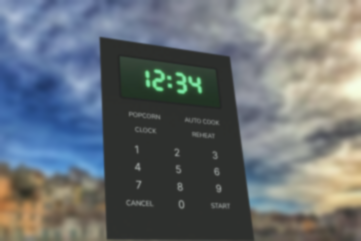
12:34
